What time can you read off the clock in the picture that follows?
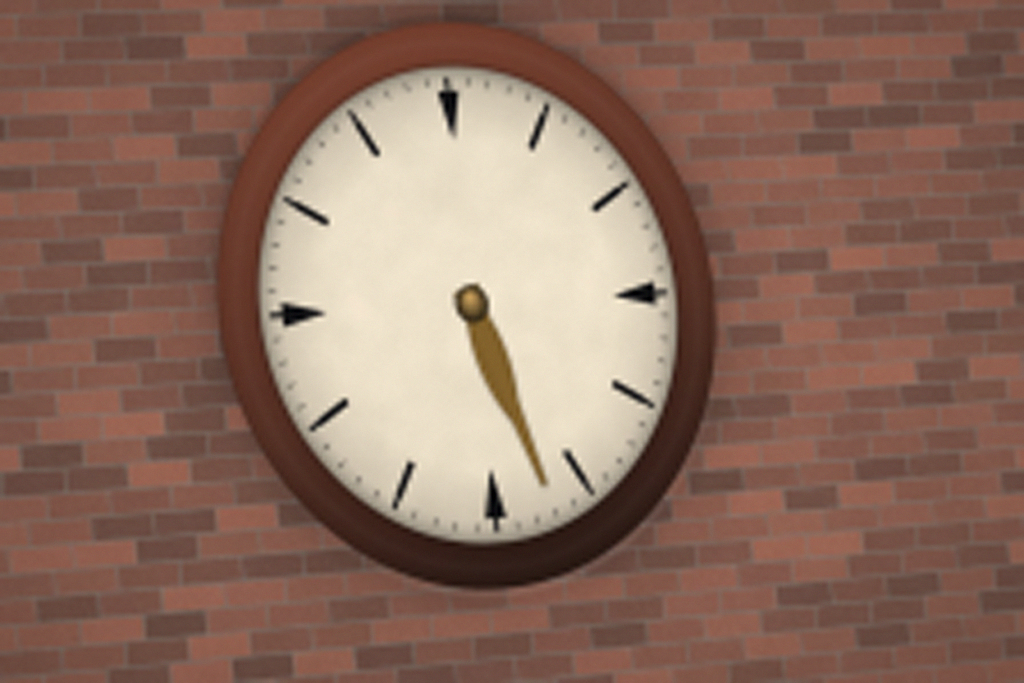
5:27
